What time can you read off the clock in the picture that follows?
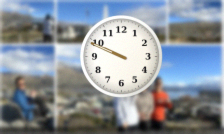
9:49
